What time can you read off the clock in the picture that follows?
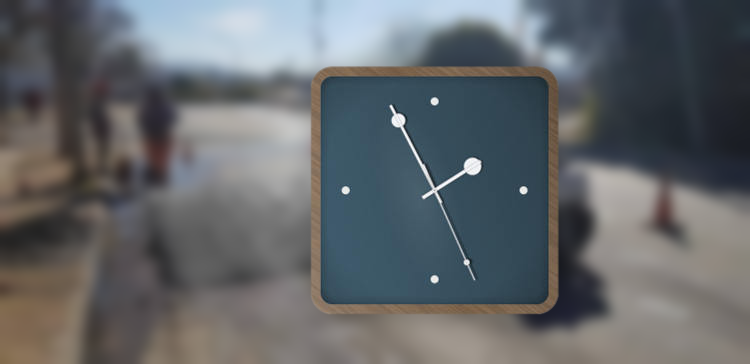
1:55:26
